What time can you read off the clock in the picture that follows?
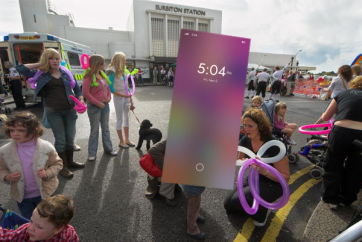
5:04
